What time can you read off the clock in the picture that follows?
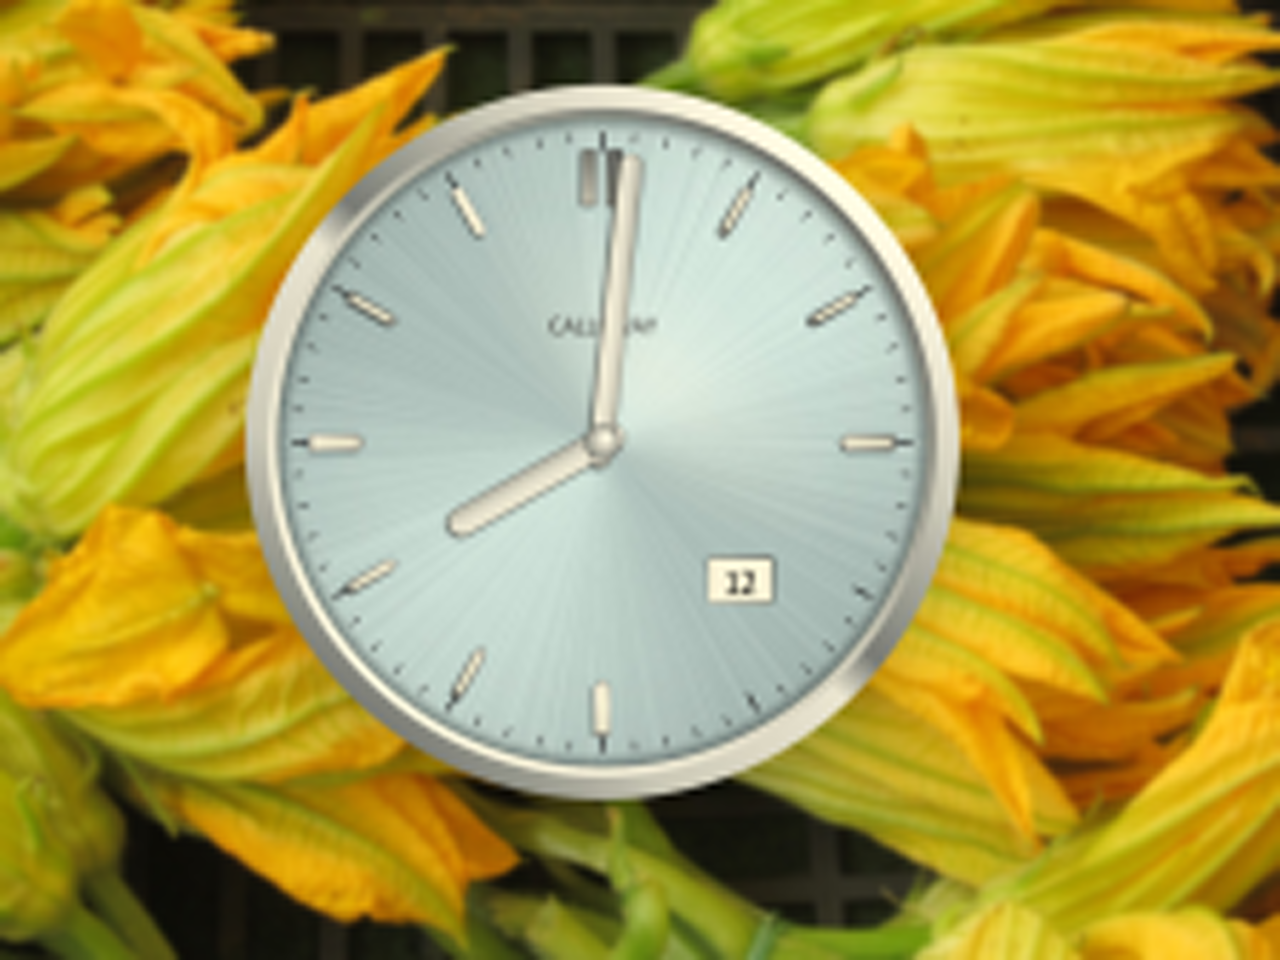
8:01
